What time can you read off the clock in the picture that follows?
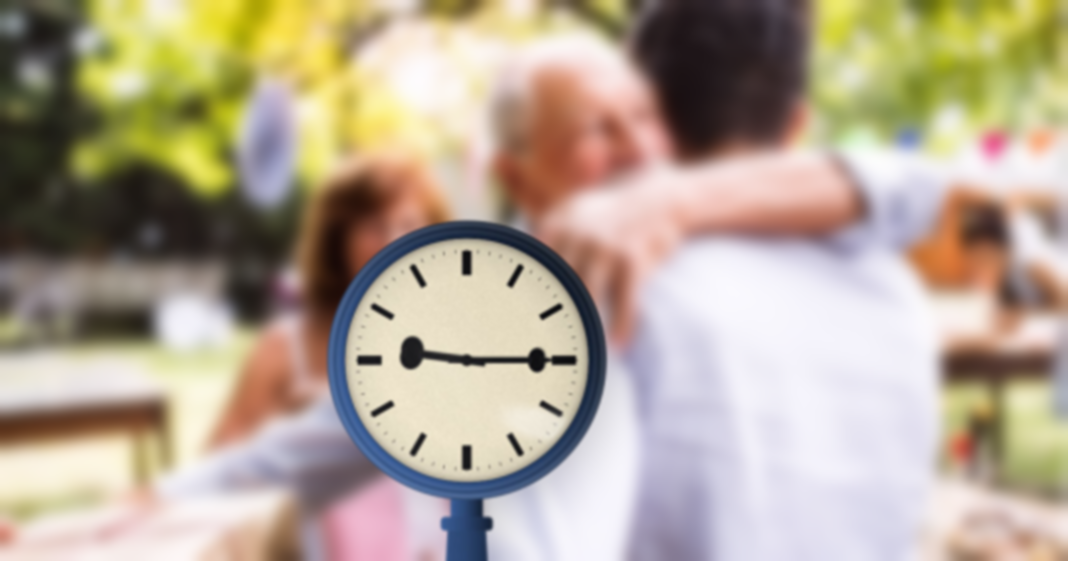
9:15
